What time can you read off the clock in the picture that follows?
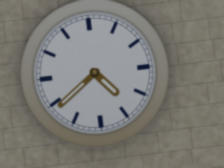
4:39
